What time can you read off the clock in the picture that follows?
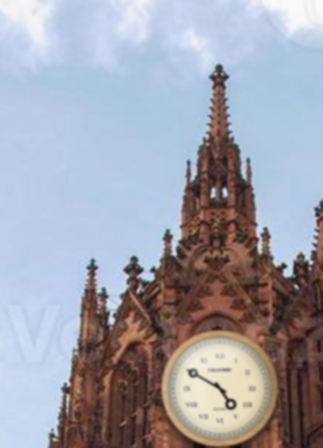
4:50
